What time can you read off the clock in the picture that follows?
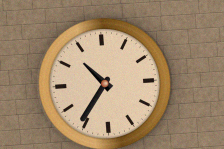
10:36
